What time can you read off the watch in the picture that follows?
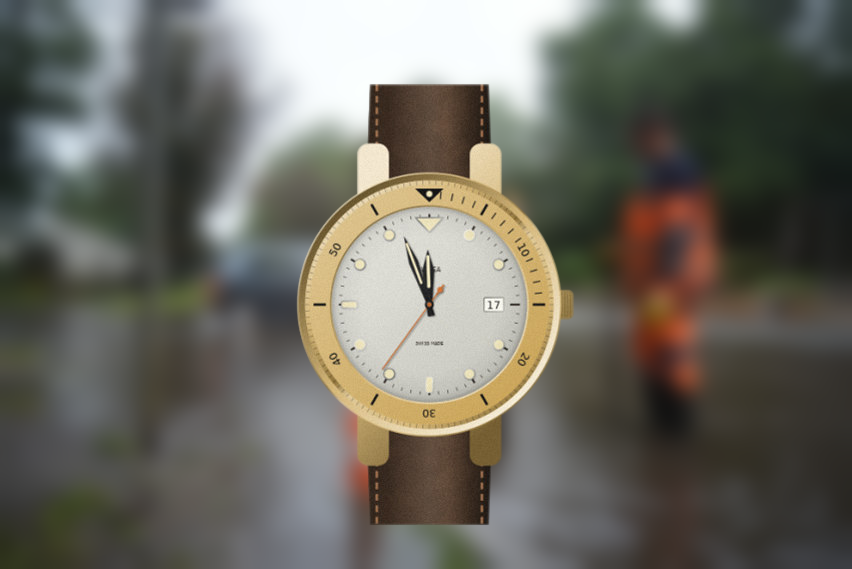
11:56:36
